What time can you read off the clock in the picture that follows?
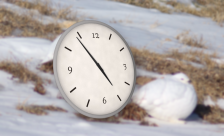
4:54
